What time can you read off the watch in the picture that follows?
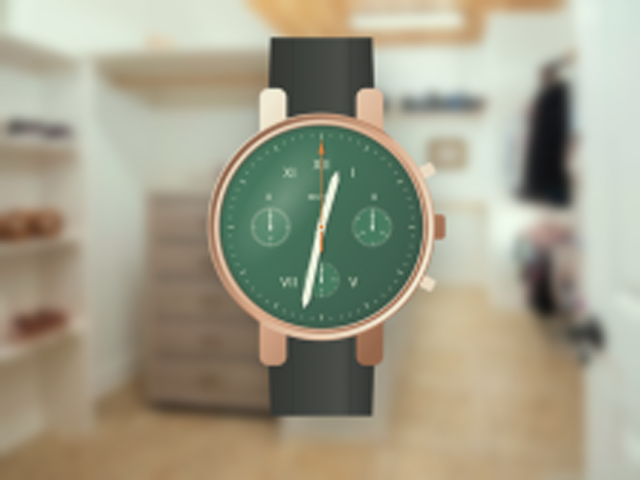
12:32
